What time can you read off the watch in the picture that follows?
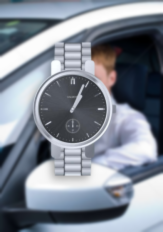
1:04
